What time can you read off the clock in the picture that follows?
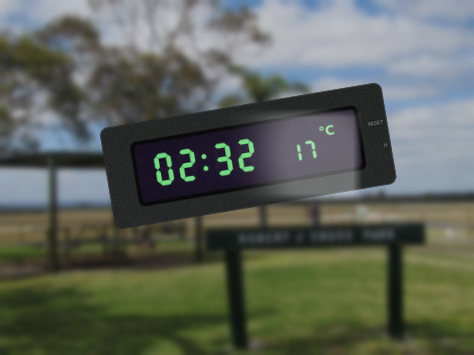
2:32
